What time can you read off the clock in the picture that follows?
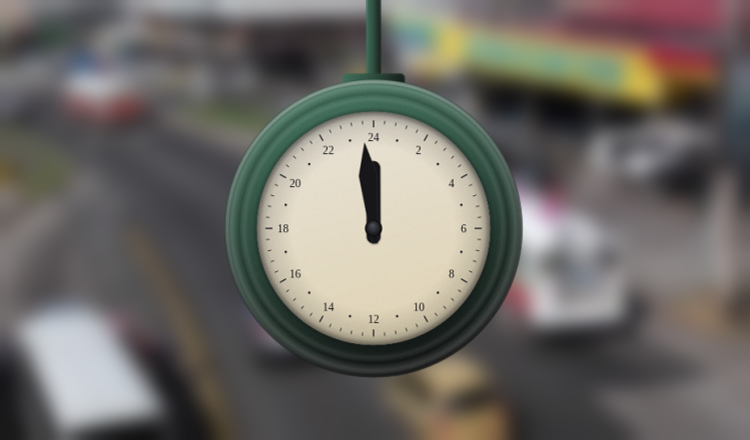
23:59
